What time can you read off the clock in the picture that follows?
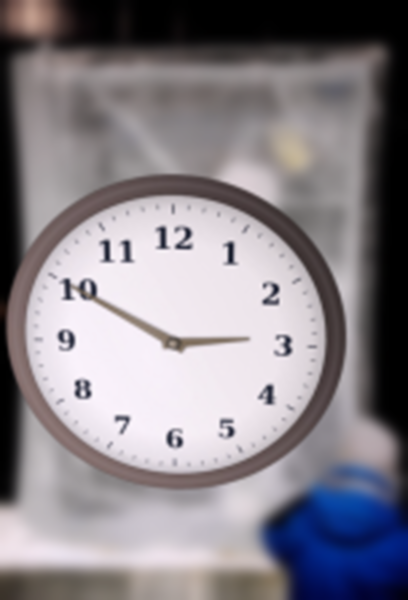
2:50
